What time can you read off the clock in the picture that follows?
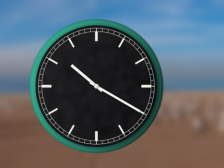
10:20
